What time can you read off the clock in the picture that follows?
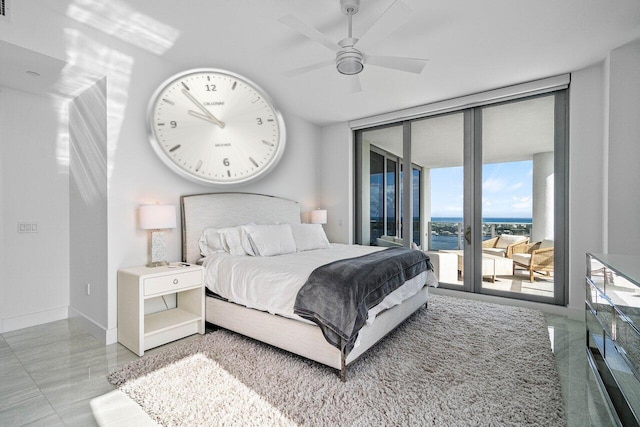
9:54
